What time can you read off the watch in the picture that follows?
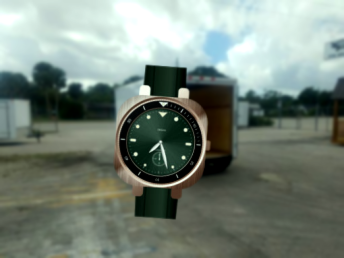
7:27
